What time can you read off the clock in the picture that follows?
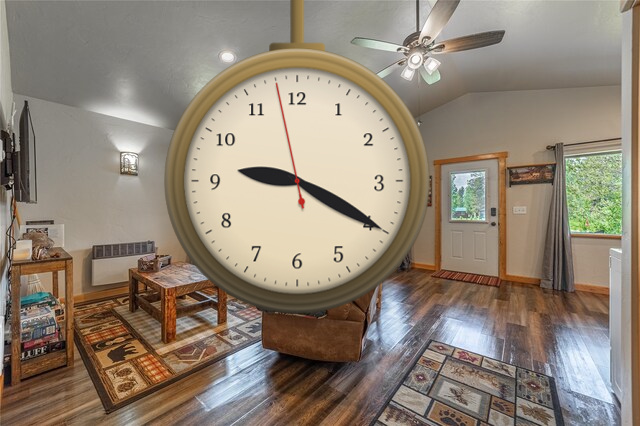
9:19:58
